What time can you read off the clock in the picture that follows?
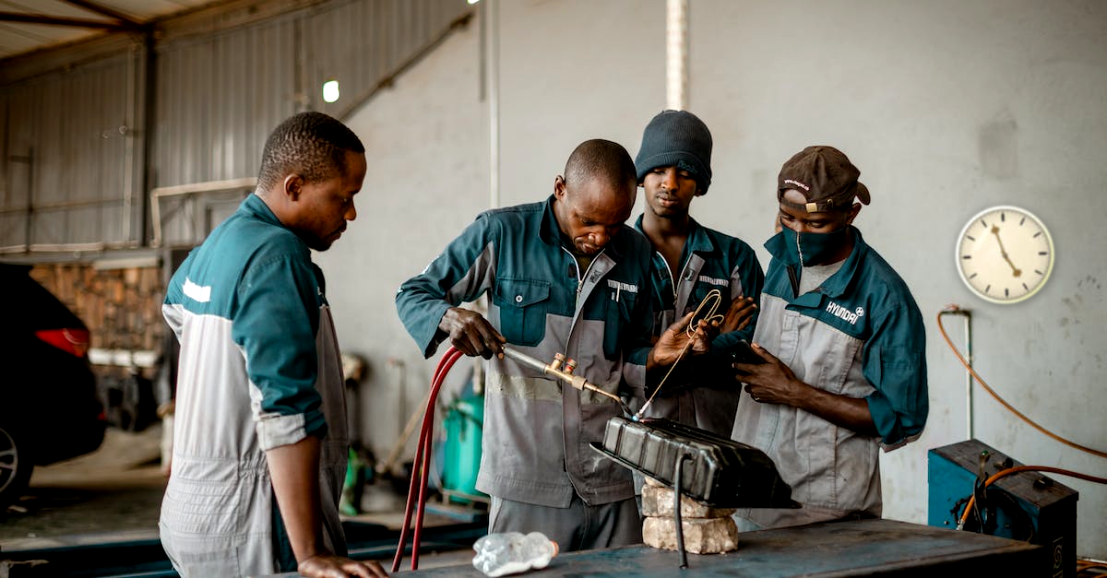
4:57
